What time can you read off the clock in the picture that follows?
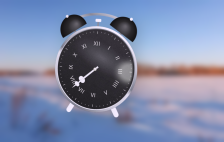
7:38
